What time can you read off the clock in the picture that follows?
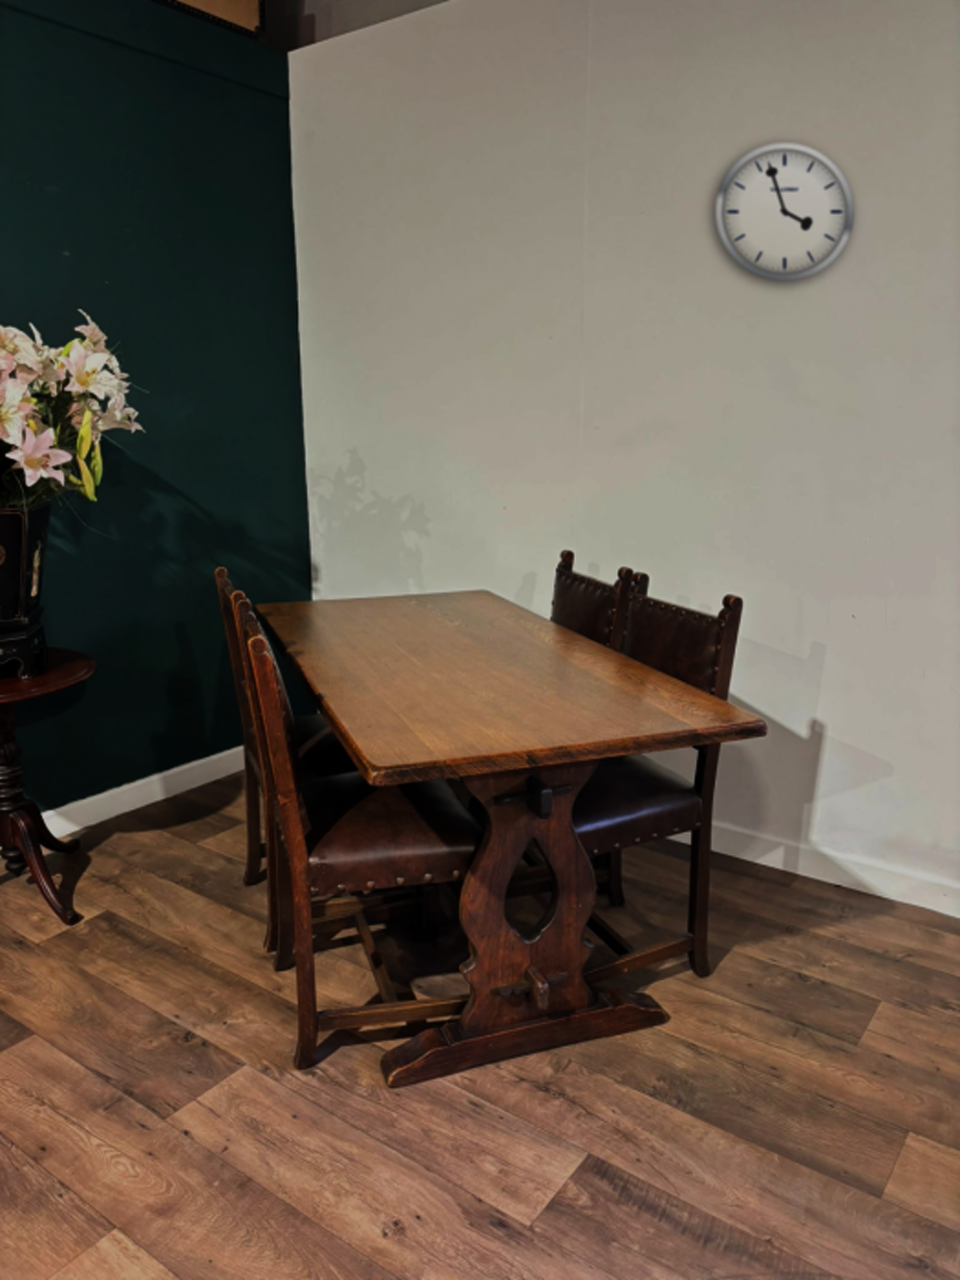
3:57
